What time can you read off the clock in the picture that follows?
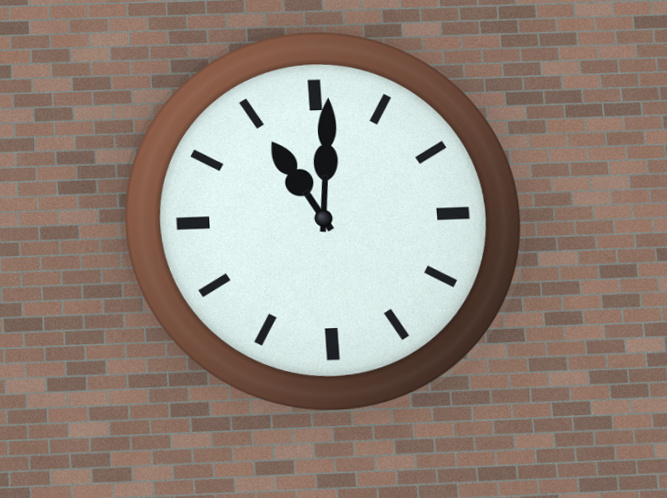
11:01
